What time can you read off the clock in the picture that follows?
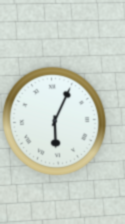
6:05
